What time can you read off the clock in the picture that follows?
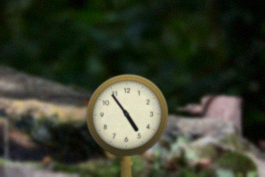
4:54
